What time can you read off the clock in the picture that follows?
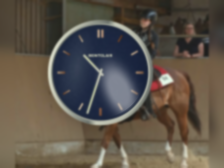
10:33
